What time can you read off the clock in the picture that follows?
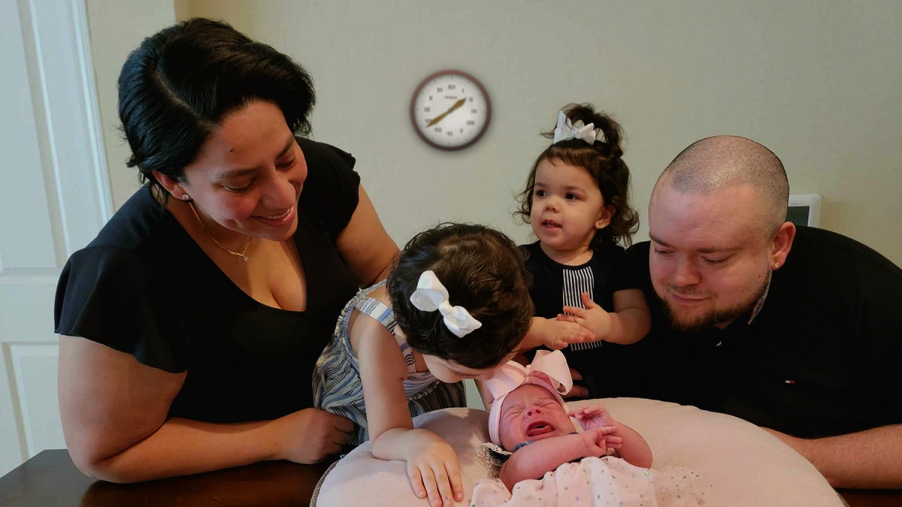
1:39
